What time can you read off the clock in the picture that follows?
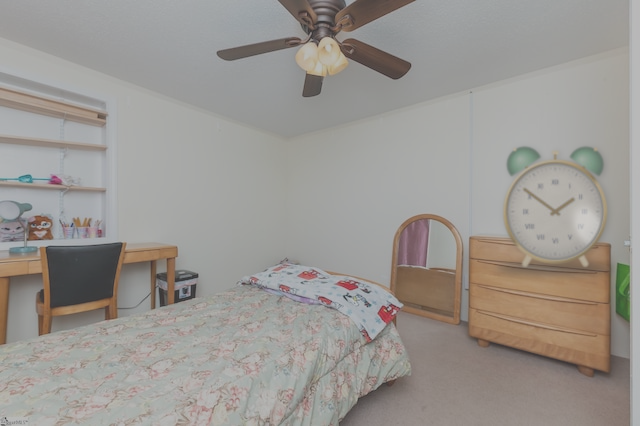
1:51
